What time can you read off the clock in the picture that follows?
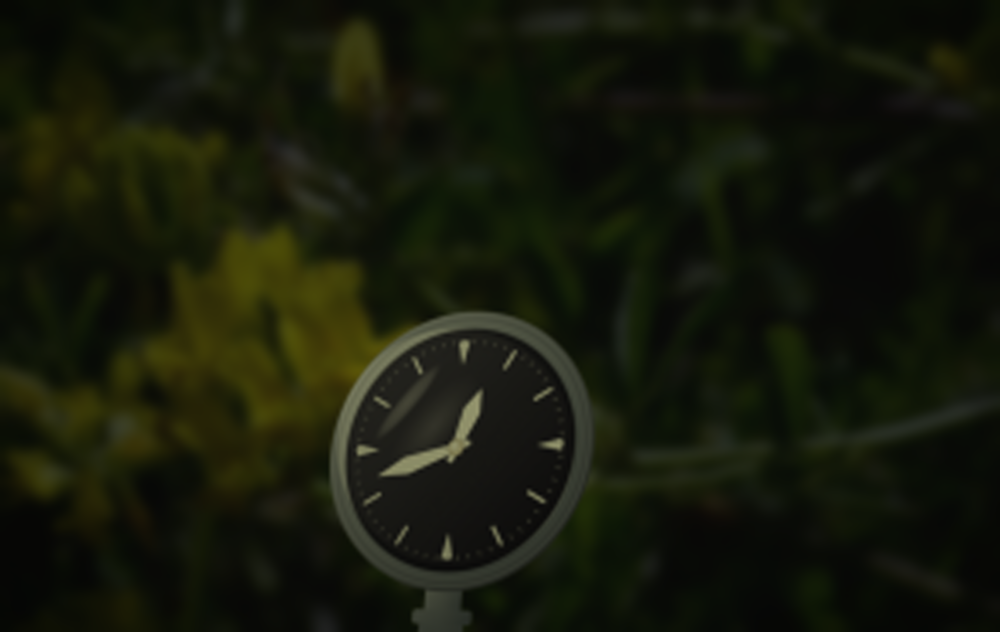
12:42
